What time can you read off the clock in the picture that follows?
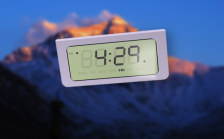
4:29
